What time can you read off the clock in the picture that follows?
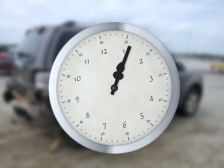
1:06
